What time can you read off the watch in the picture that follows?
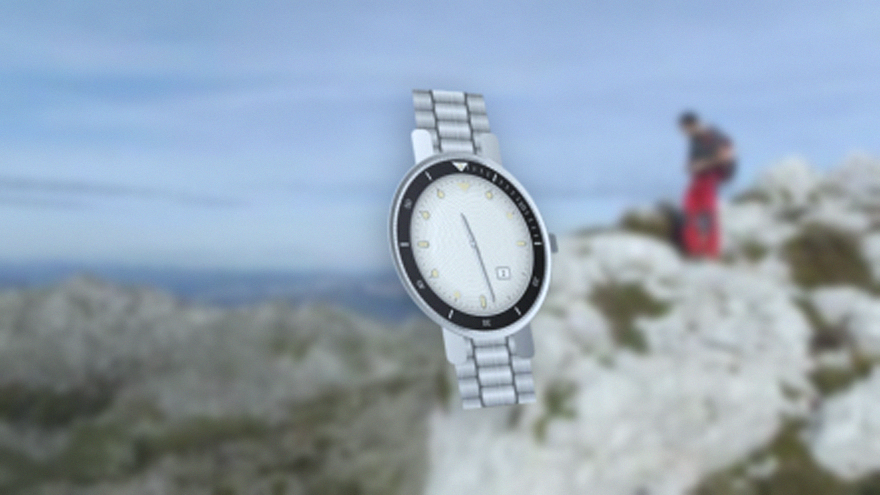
11:28
